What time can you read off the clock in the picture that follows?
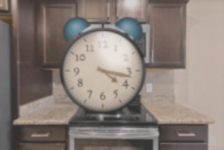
4:17
